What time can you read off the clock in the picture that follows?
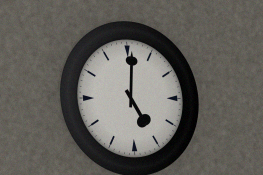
5:01
